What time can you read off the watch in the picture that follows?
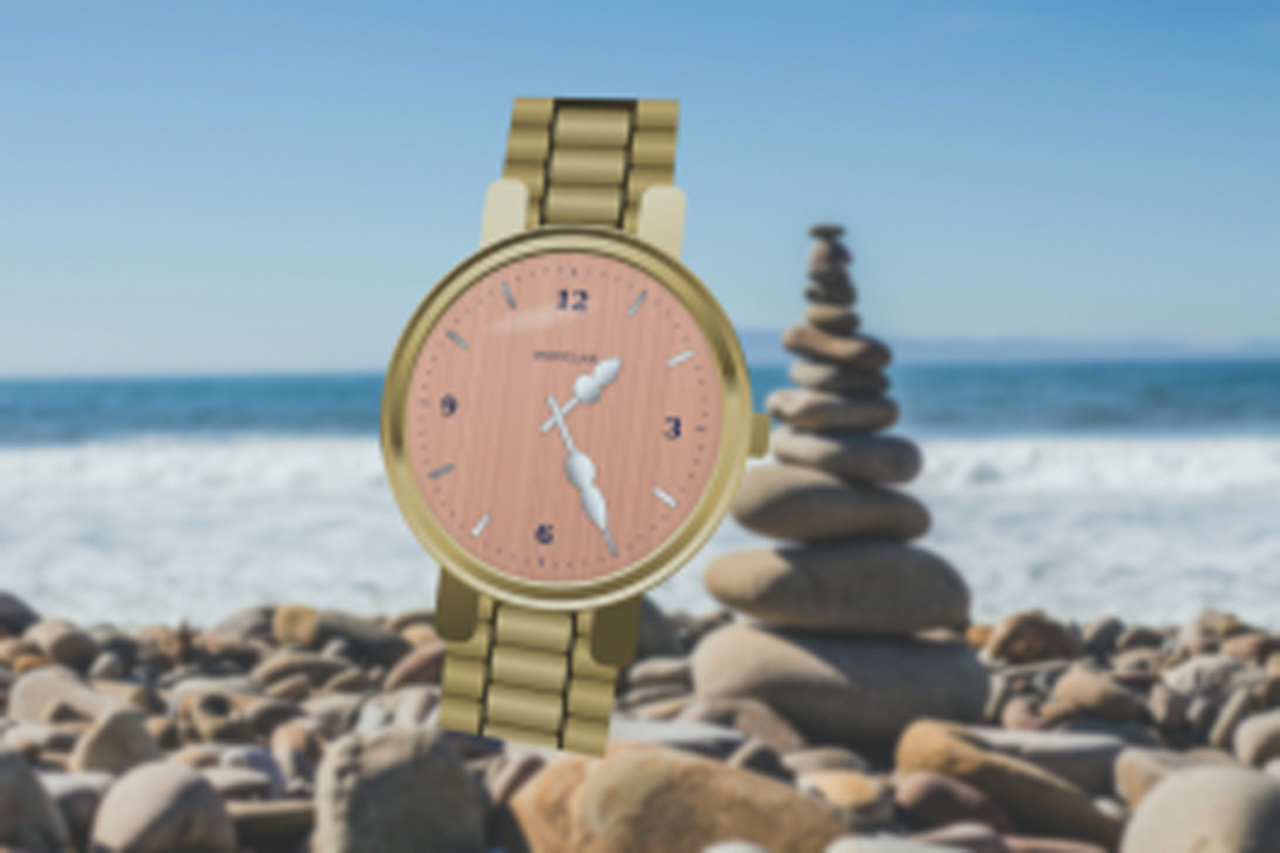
1:25
